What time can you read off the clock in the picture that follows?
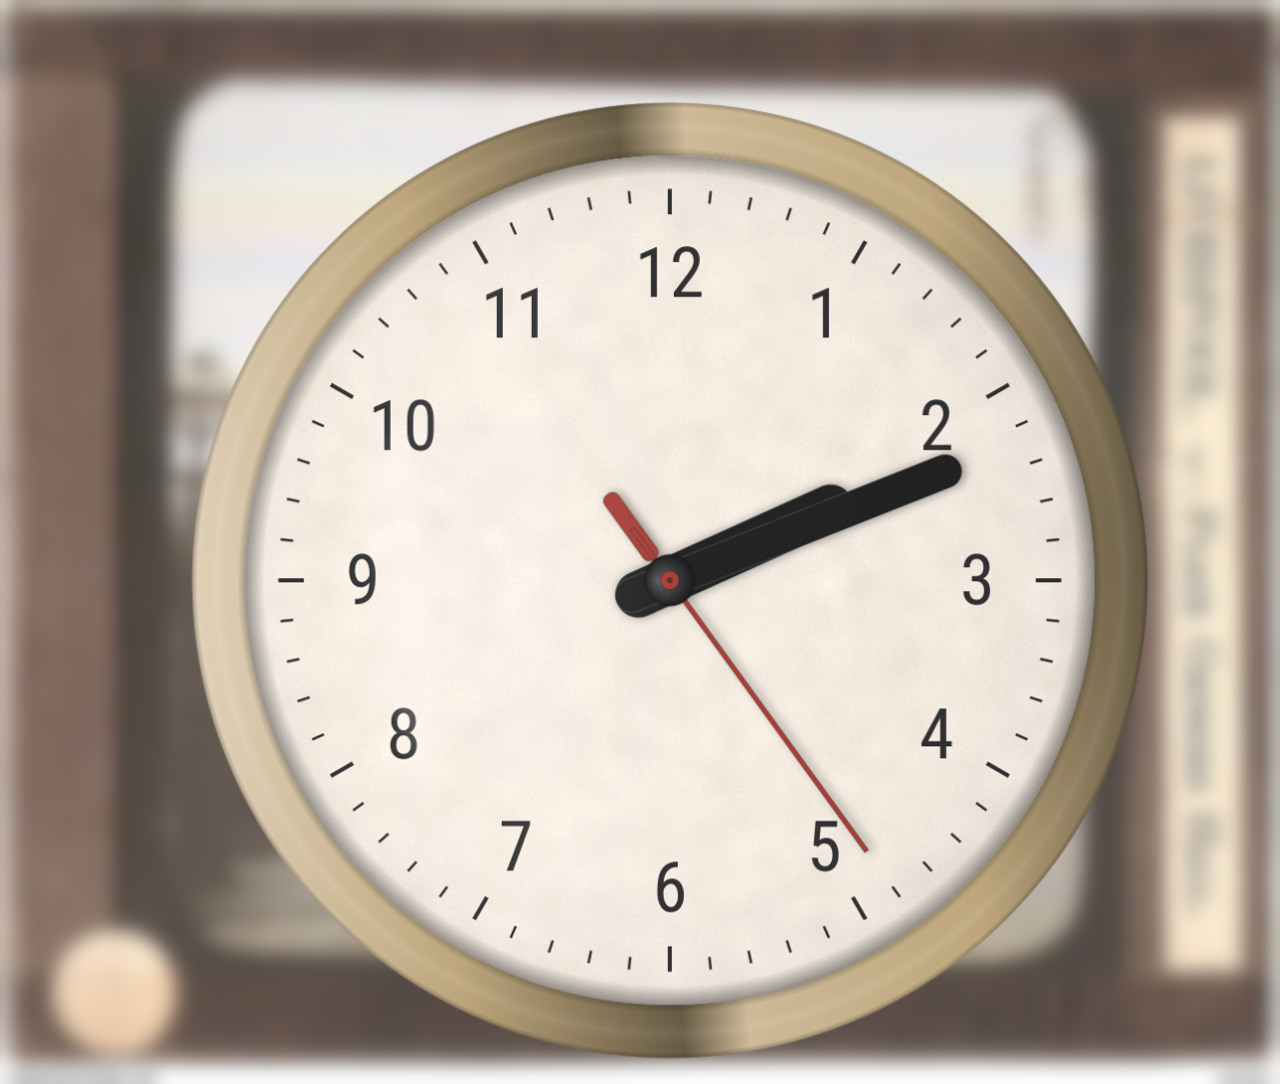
2:11:24
